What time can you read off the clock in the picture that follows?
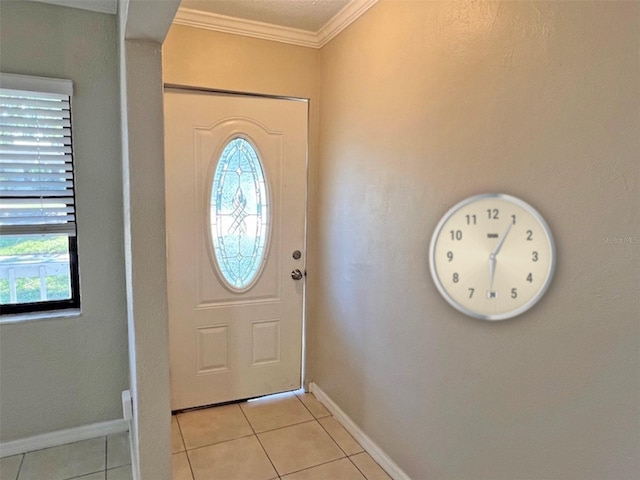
6:05
